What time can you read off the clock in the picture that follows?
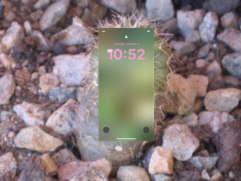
10:52
